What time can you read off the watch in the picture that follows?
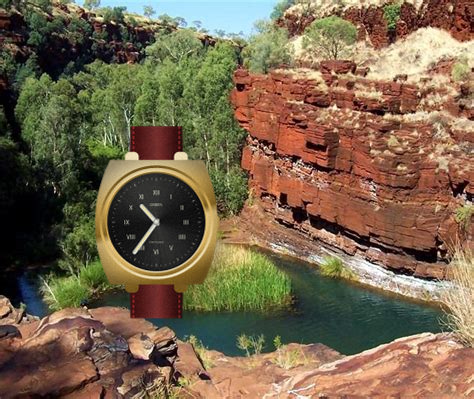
10:36
